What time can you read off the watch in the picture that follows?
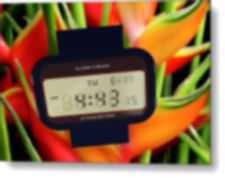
4:43
